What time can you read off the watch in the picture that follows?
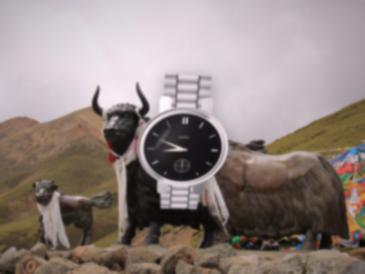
8:49
